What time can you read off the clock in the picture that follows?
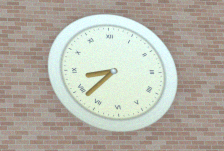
8:38
